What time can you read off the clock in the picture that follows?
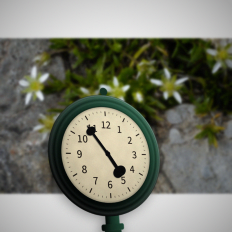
4:54
